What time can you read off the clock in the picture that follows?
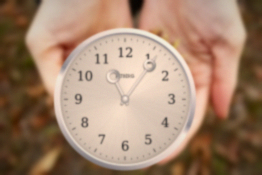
11:06
